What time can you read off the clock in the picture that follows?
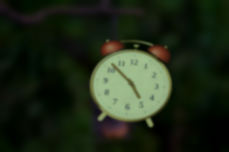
4:52
